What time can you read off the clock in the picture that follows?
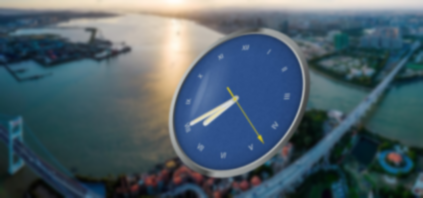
7:40:23
